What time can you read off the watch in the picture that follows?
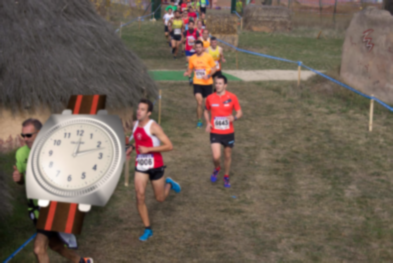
12:12
